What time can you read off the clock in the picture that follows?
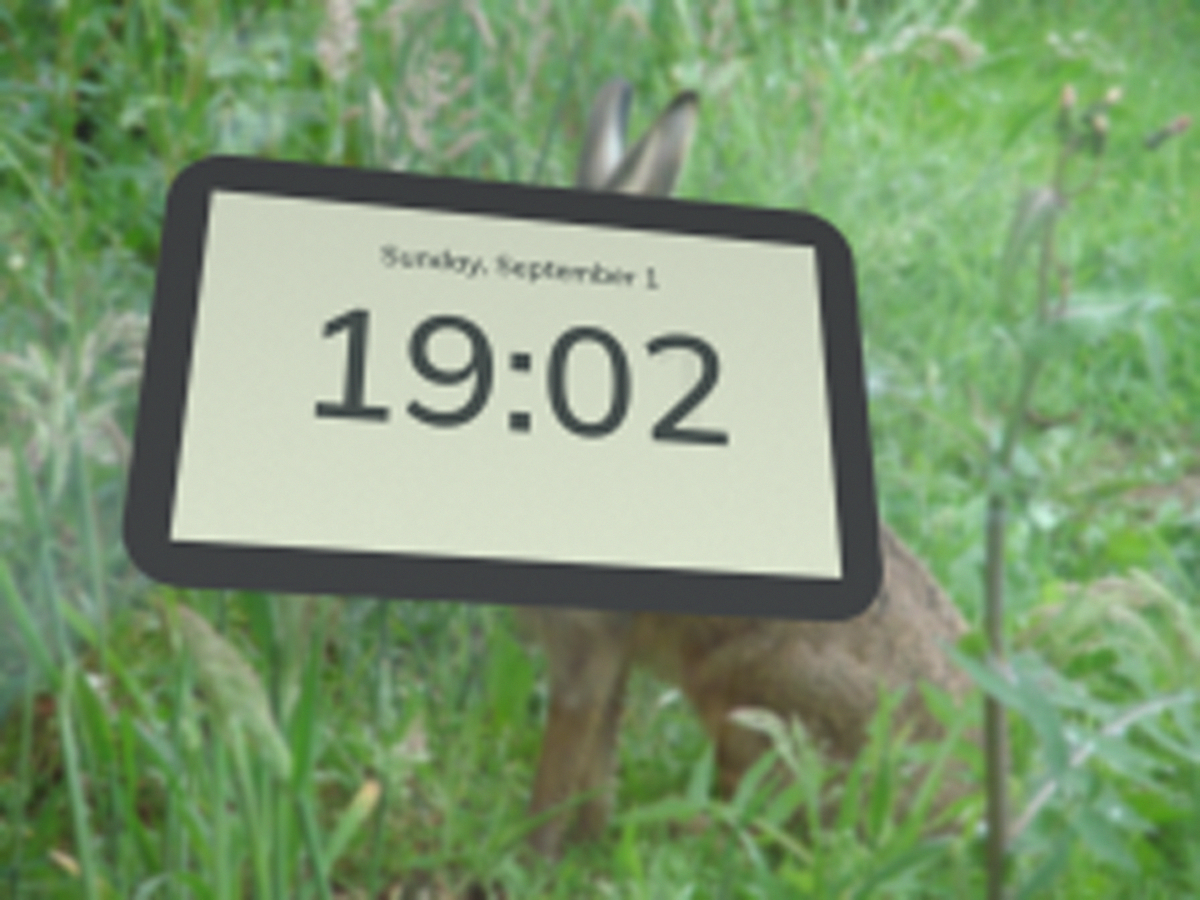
19:02
